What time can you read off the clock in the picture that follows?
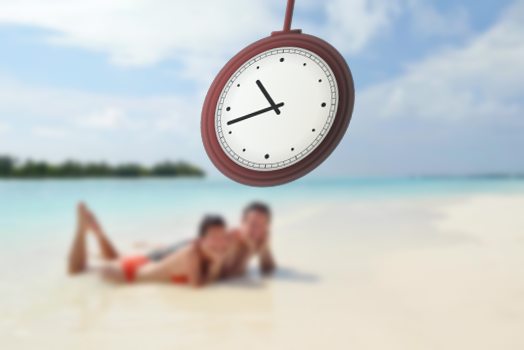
10:42
